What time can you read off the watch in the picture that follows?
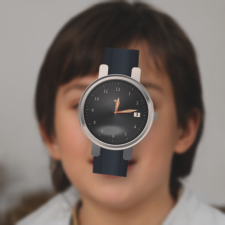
12:13
